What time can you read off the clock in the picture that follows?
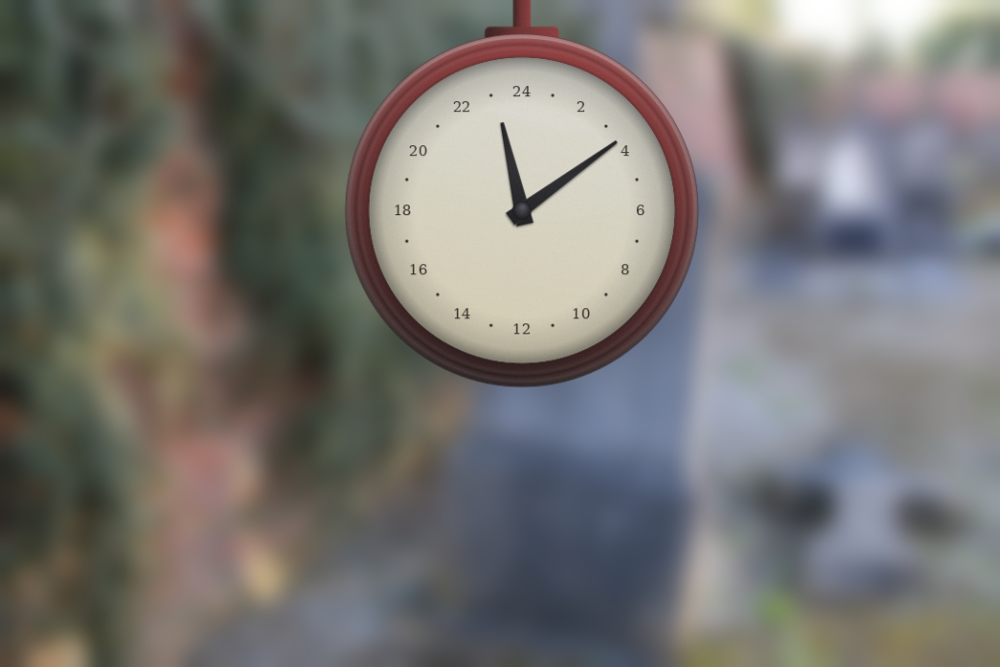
23:09
